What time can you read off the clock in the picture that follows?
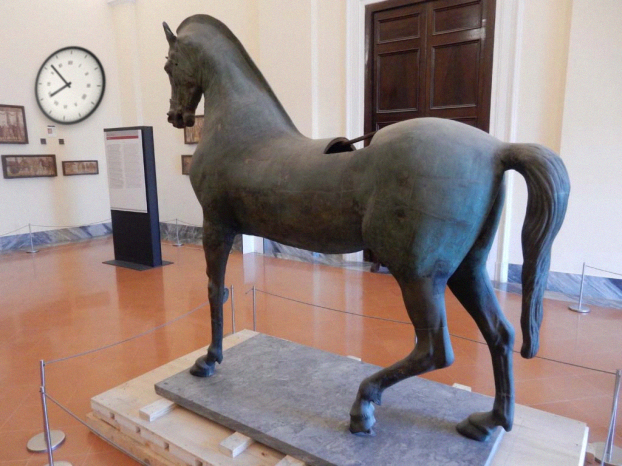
7:52
